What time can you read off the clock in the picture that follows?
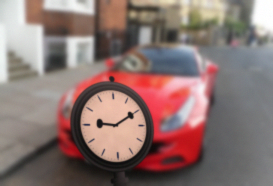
9:10
